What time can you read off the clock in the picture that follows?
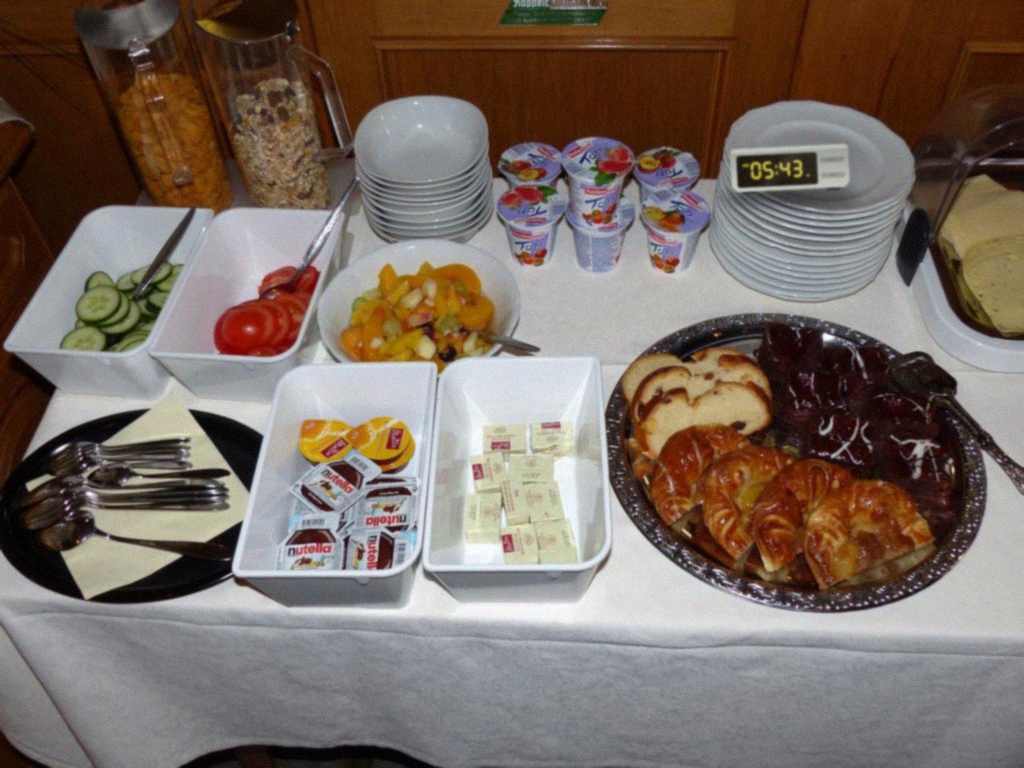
5:43
